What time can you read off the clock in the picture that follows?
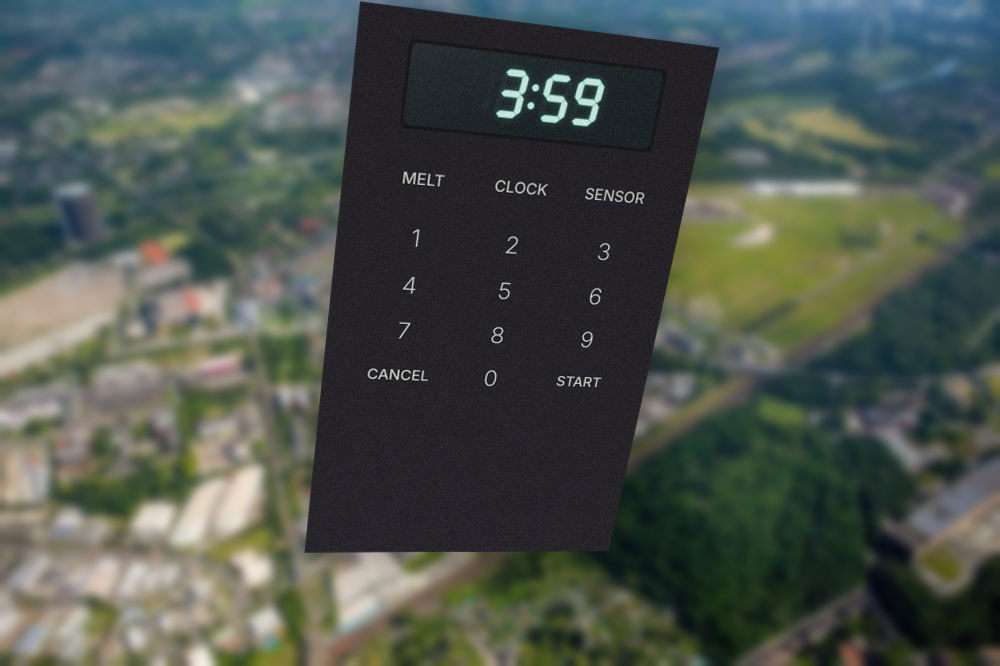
3:59
